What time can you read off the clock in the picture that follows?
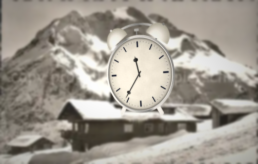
11:36
